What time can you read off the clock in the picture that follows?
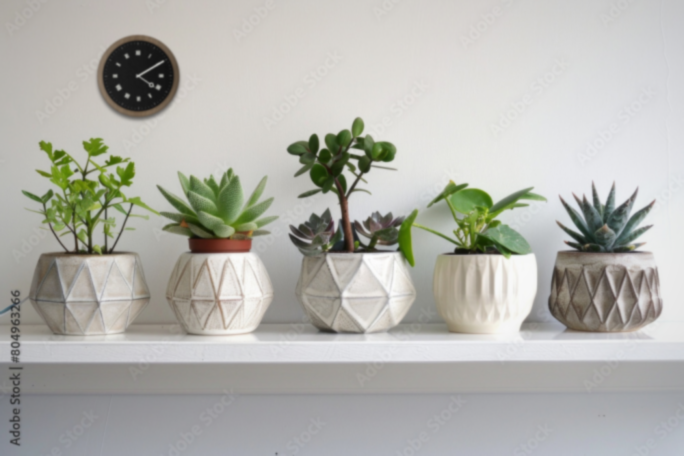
4:10
